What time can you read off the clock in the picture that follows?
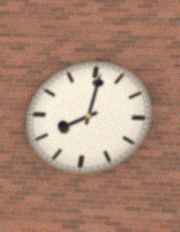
8:01
